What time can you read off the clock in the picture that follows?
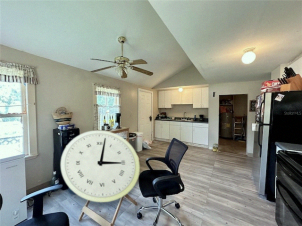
3:02
